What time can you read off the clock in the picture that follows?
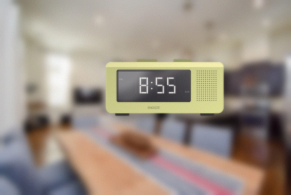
8:55
